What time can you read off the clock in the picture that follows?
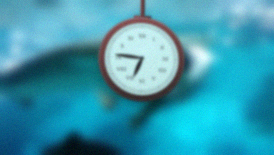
6:46
